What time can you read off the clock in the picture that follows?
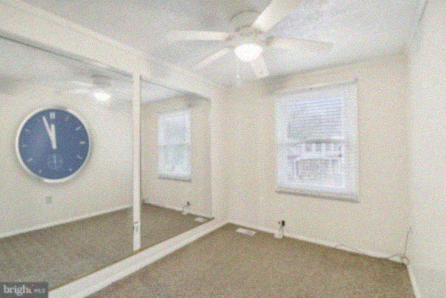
11:57
